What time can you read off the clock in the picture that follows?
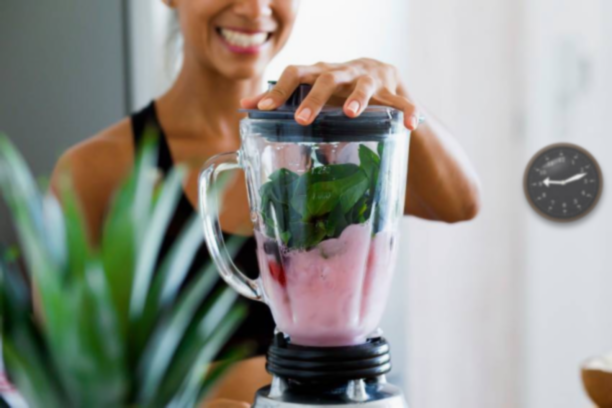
9:12
